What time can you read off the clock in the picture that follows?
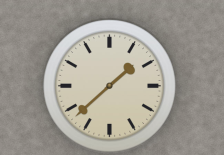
1:38
